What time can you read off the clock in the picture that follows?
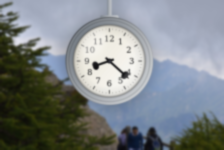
8:22
